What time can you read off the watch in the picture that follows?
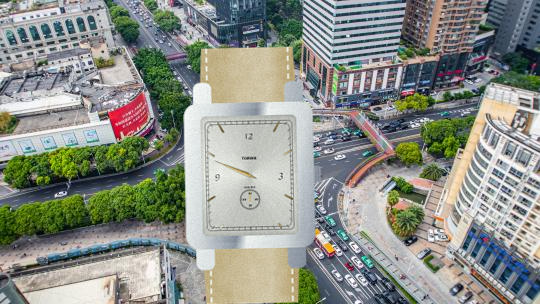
9:49
